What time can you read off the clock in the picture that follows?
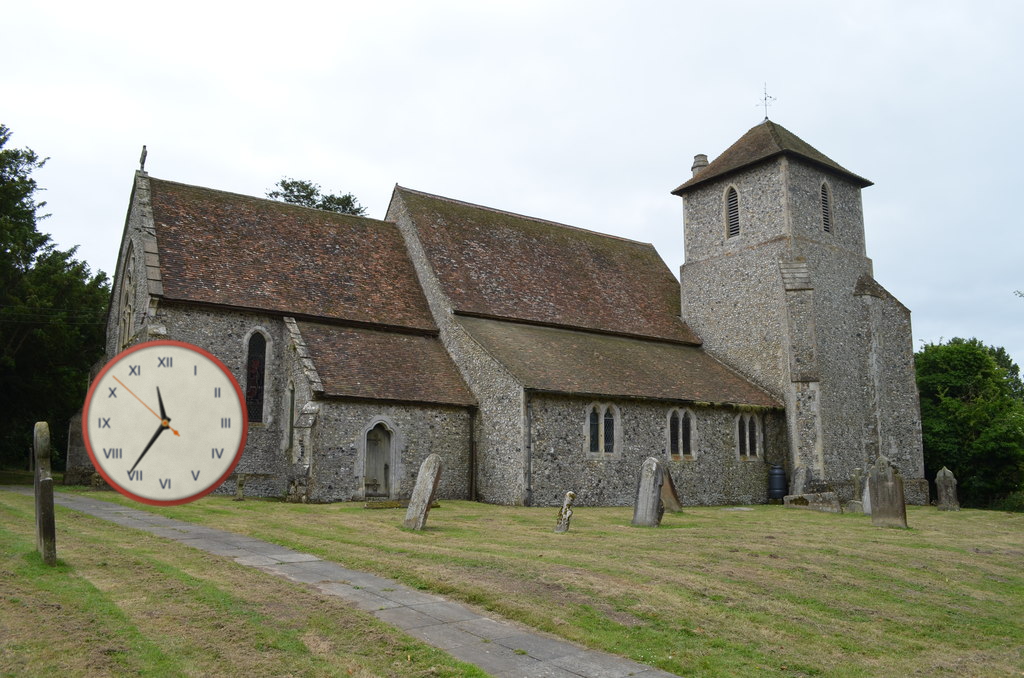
11:35:52
